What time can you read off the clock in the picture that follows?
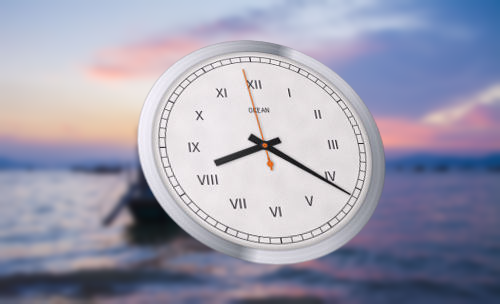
8:20:59
